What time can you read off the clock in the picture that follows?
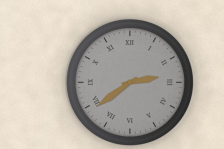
2:39
